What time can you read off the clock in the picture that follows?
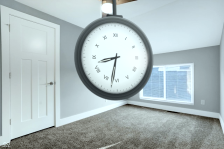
8:32
